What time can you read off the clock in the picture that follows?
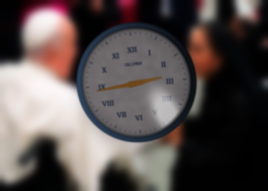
2:44
